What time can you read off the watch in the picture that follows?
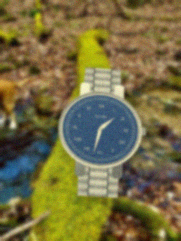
1:32
